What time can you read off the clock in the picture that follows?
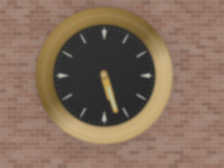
5:27
